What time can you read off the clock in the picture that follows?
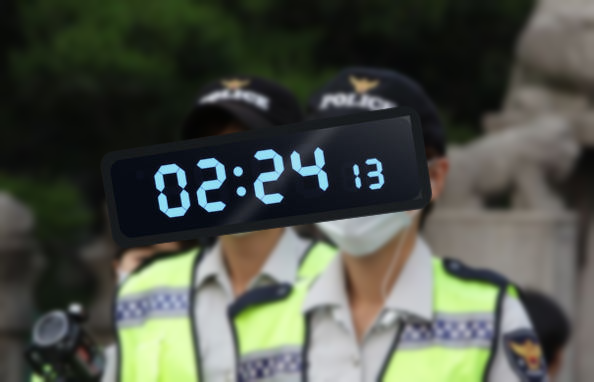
2:24:13
